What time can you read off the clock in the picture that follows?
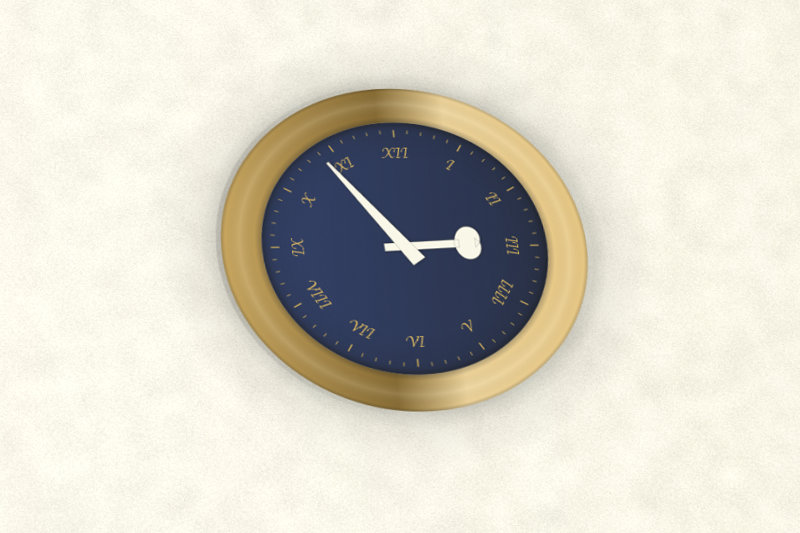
2:54
